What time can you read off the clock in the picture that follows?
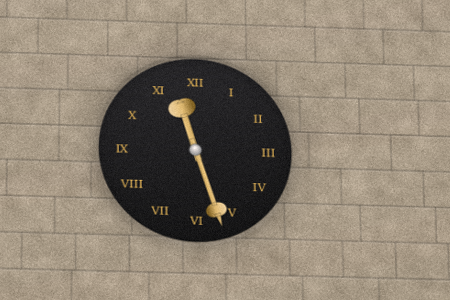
11:27
